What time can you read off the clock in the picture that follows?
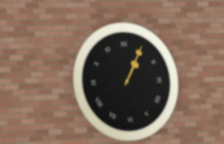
1:05
